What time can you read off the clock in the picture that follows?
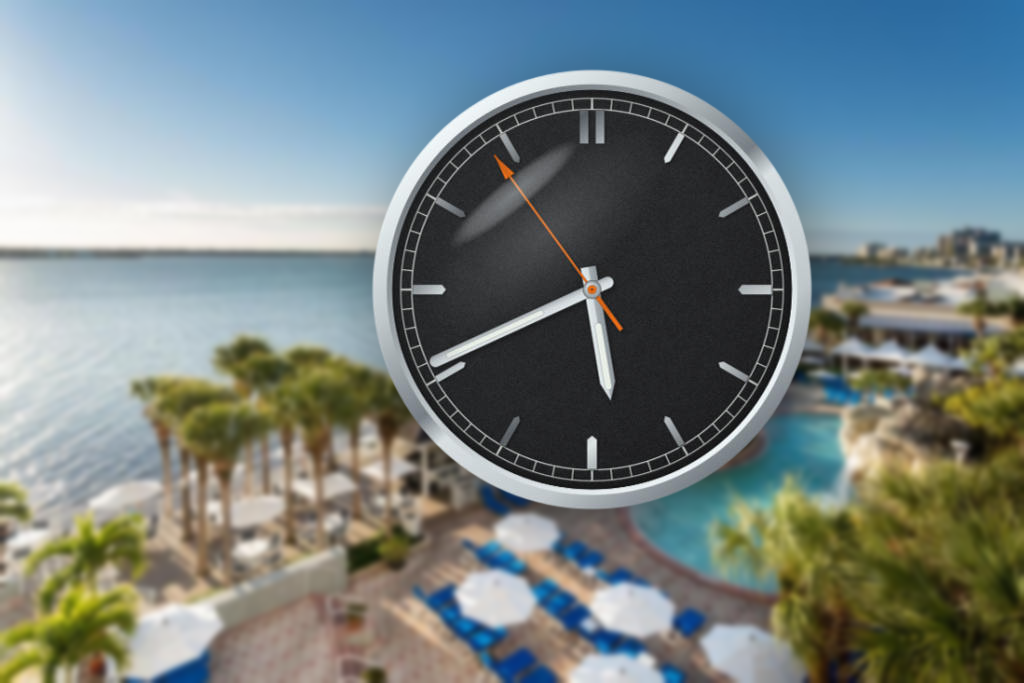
5:40:54
